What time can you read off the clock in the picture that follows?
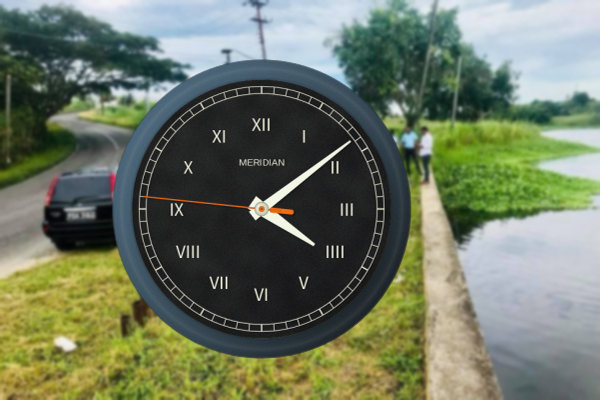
4:08:46
